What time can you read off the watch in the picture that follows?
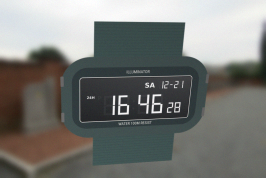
16:46:28
